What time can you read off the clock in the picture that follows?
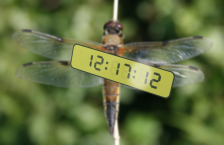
12:17:12
